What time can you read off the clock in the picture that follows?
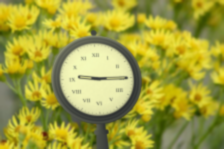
9:15
